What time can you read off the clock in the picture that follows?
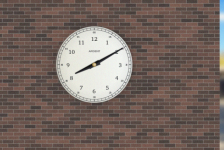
8:10
